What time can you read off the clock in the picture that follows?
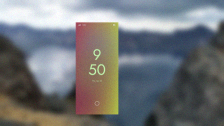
9:50
